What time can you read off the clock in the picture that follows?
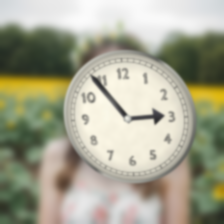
2:54
